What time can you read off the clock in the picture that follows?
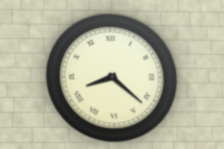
8:22
